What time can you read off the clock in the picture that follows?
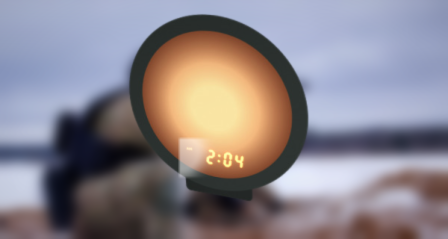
2:04
